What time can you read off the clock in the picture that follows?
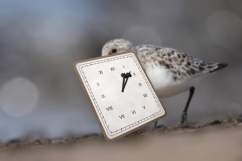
1:08
